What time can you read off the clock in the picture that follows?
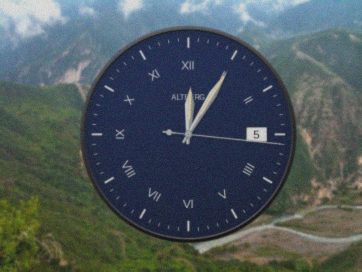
12:05:16
